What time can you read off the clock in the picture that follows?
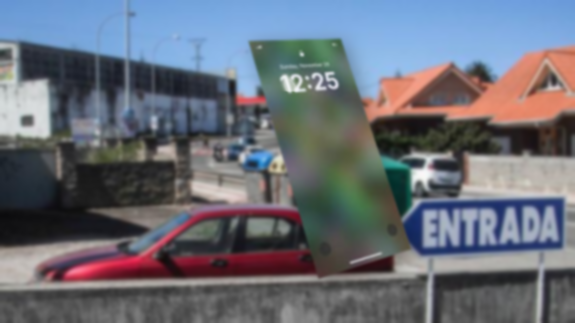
12:25
